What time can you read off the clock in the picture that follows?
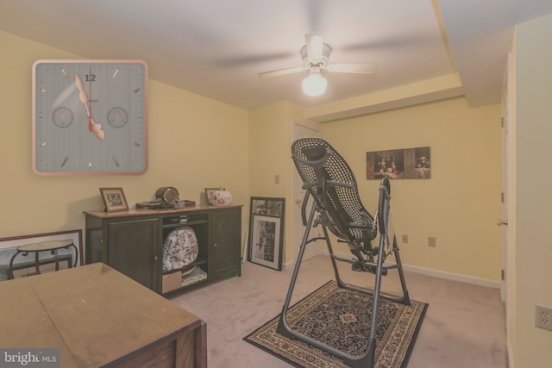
4:57
